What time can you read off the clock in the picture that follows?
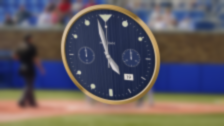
4:58
